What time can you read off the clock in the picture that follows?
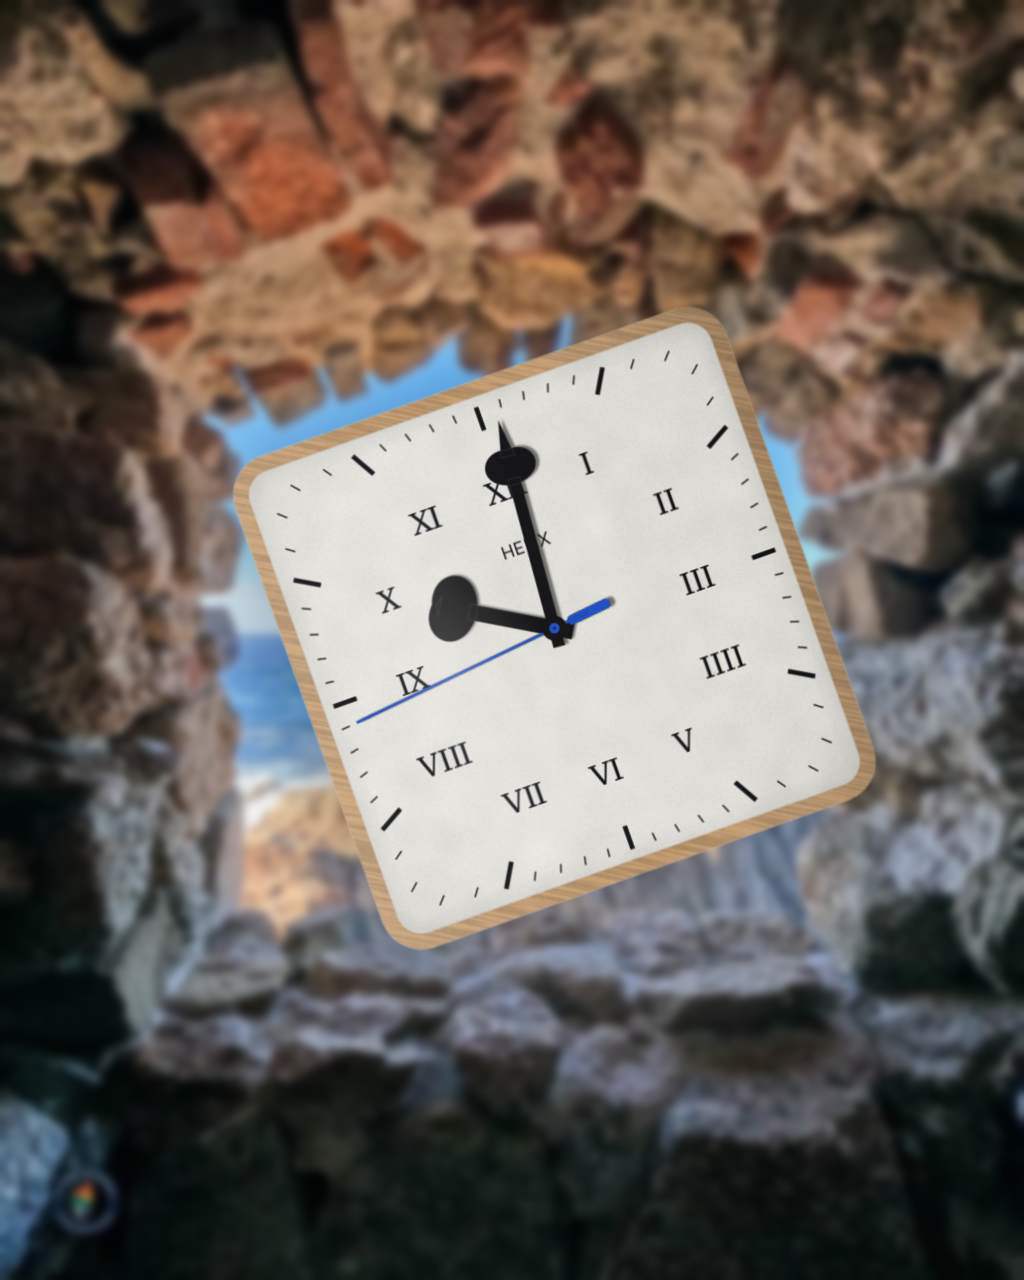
10:00:44
